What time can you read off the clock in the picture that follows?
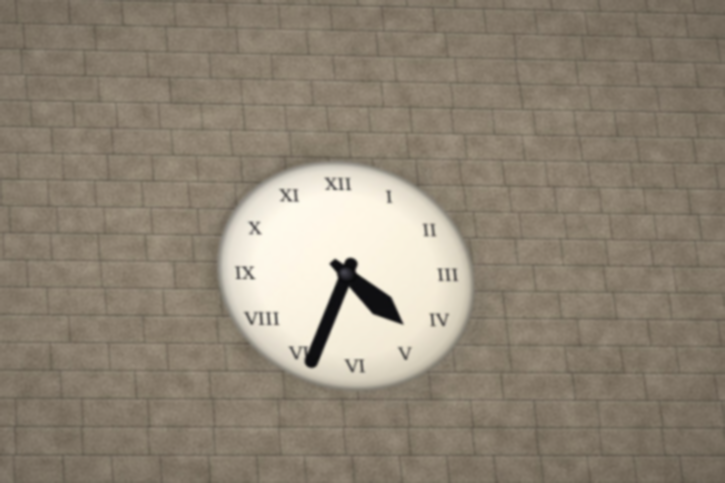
4:34
